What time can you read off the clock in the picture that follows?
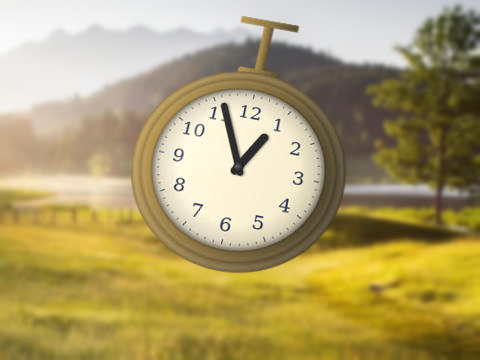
12:56
